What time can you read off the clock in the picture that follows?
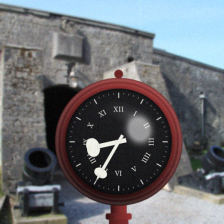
8:35
